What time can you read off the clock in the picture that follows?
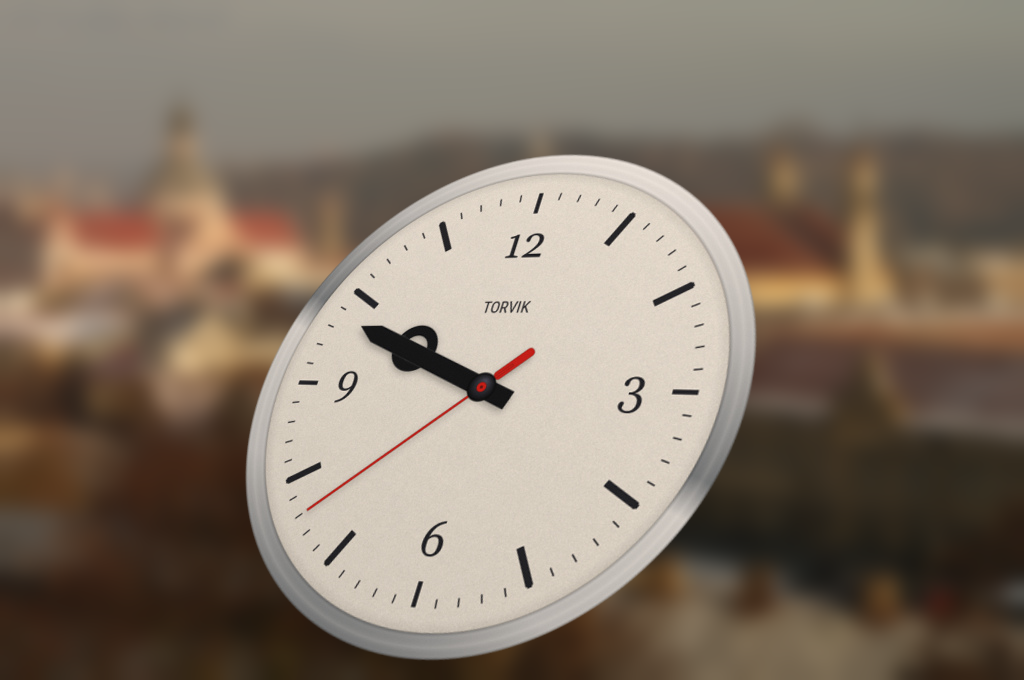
9:48:38
